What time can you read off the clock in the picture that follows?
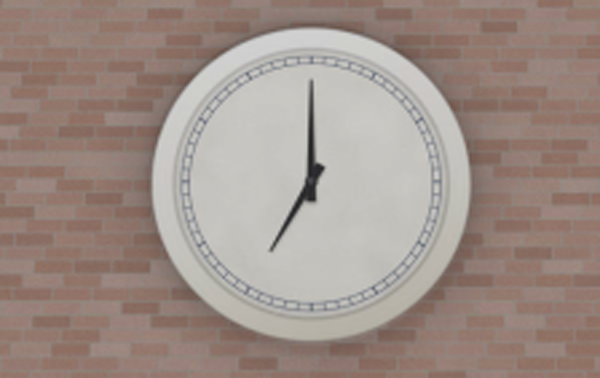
7:00
